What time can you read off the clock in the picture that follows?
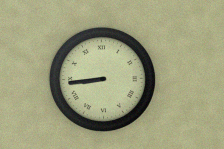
8:44
